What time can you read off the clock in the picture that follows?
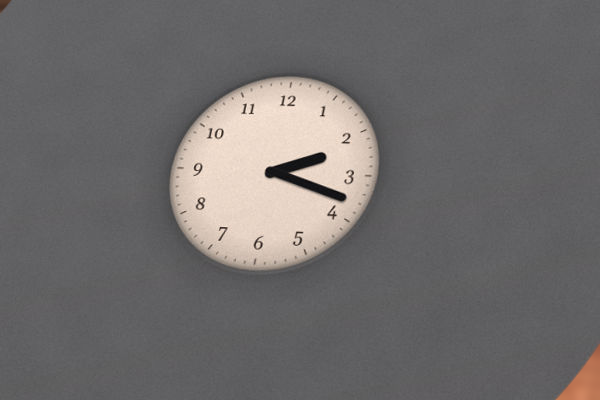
2:18
